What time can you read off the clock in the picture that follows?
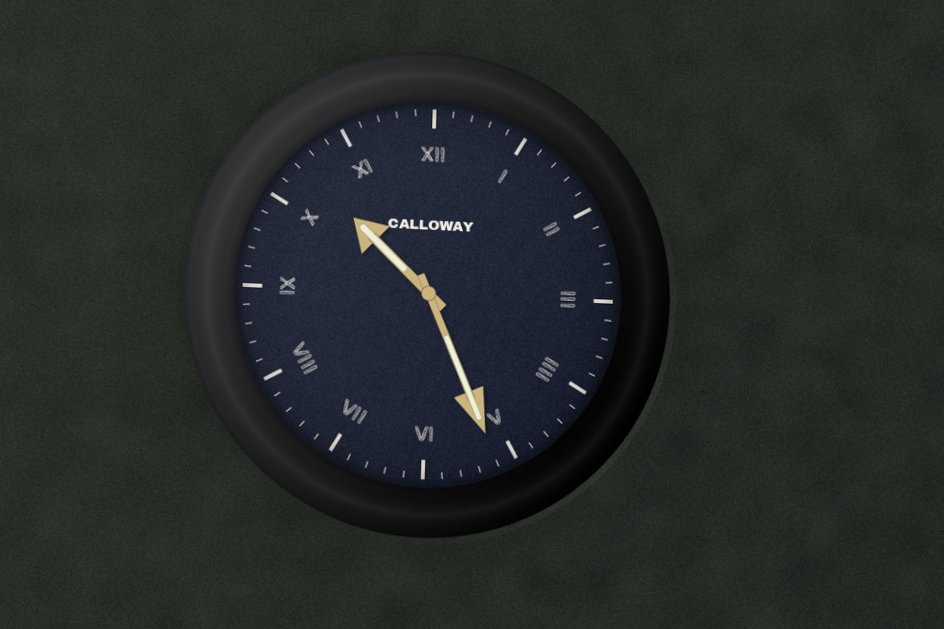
10:26
